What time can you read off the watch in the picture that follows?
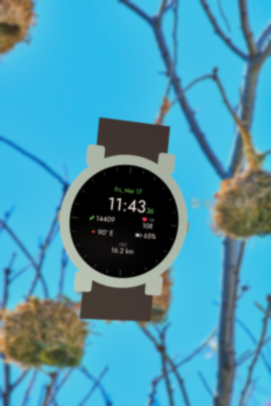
11:43
